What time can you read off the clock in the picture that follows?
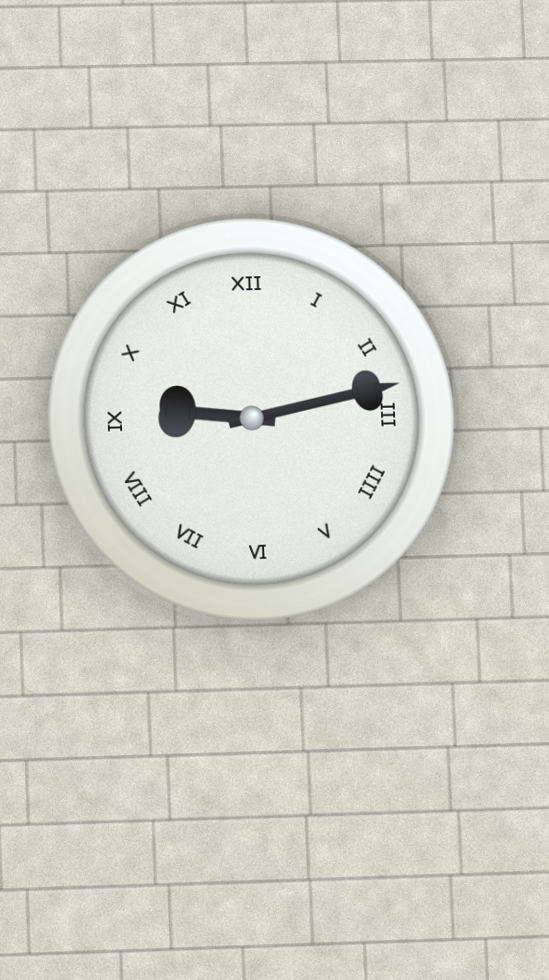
9:13
